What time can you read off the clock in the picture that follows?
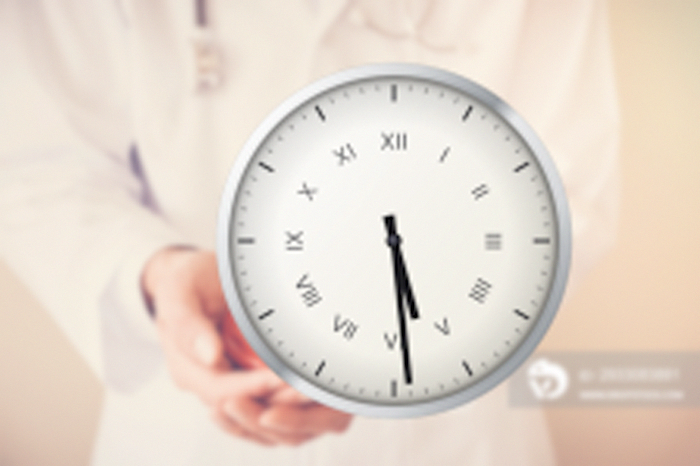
5:29
